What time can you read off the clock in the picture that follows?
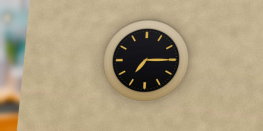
7:15
